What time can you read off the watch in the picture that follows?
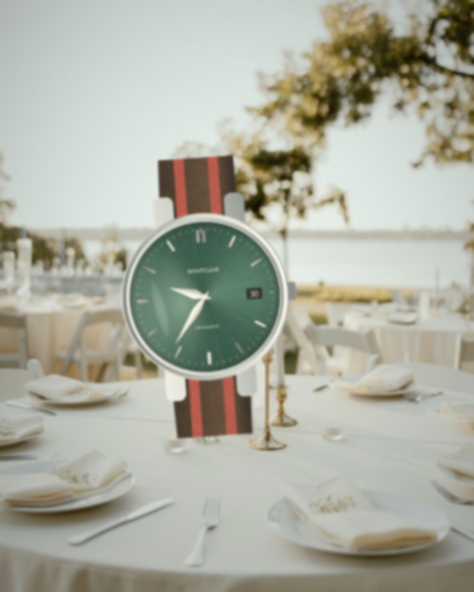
9:36
